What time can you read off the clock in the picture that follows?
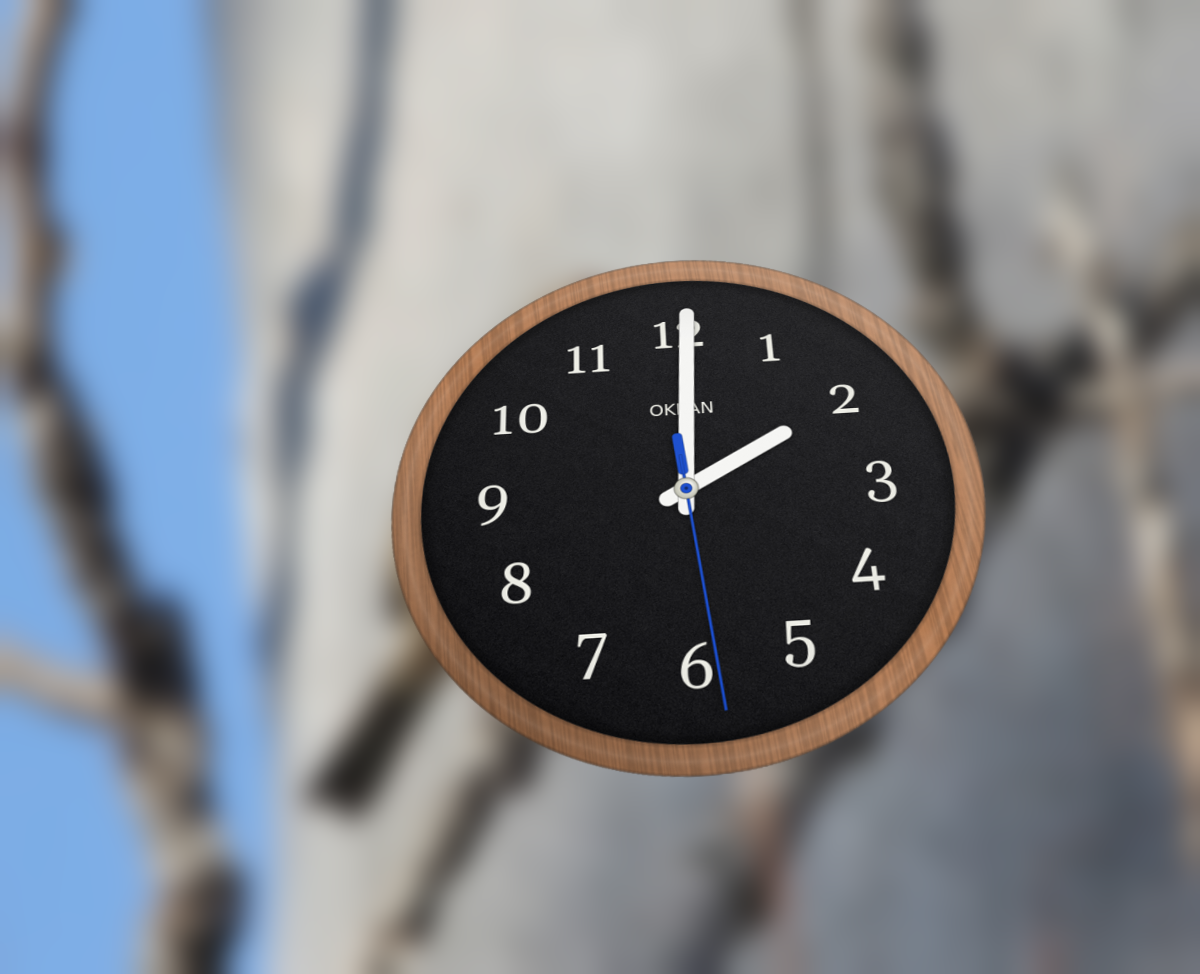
2:00:29
